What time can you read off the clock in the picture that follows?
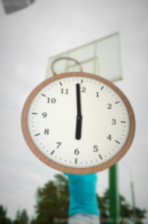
5:59
